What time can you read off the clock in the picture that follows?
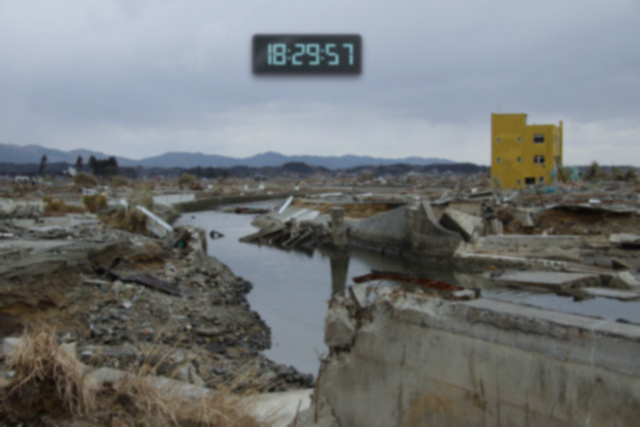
18:29:57
